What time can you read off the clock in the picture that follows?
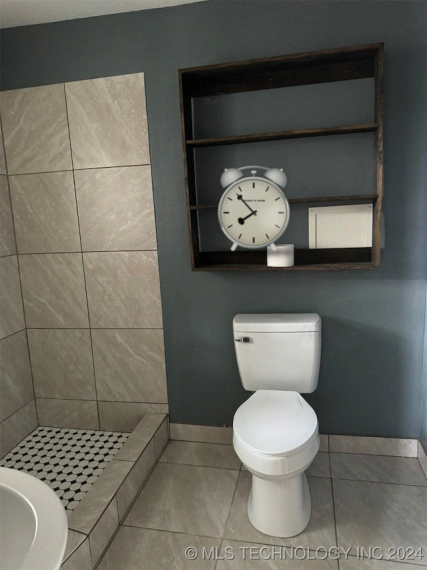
7:53
